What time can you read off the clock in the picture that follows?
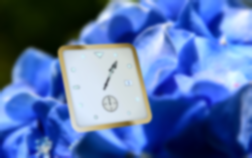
1:06
